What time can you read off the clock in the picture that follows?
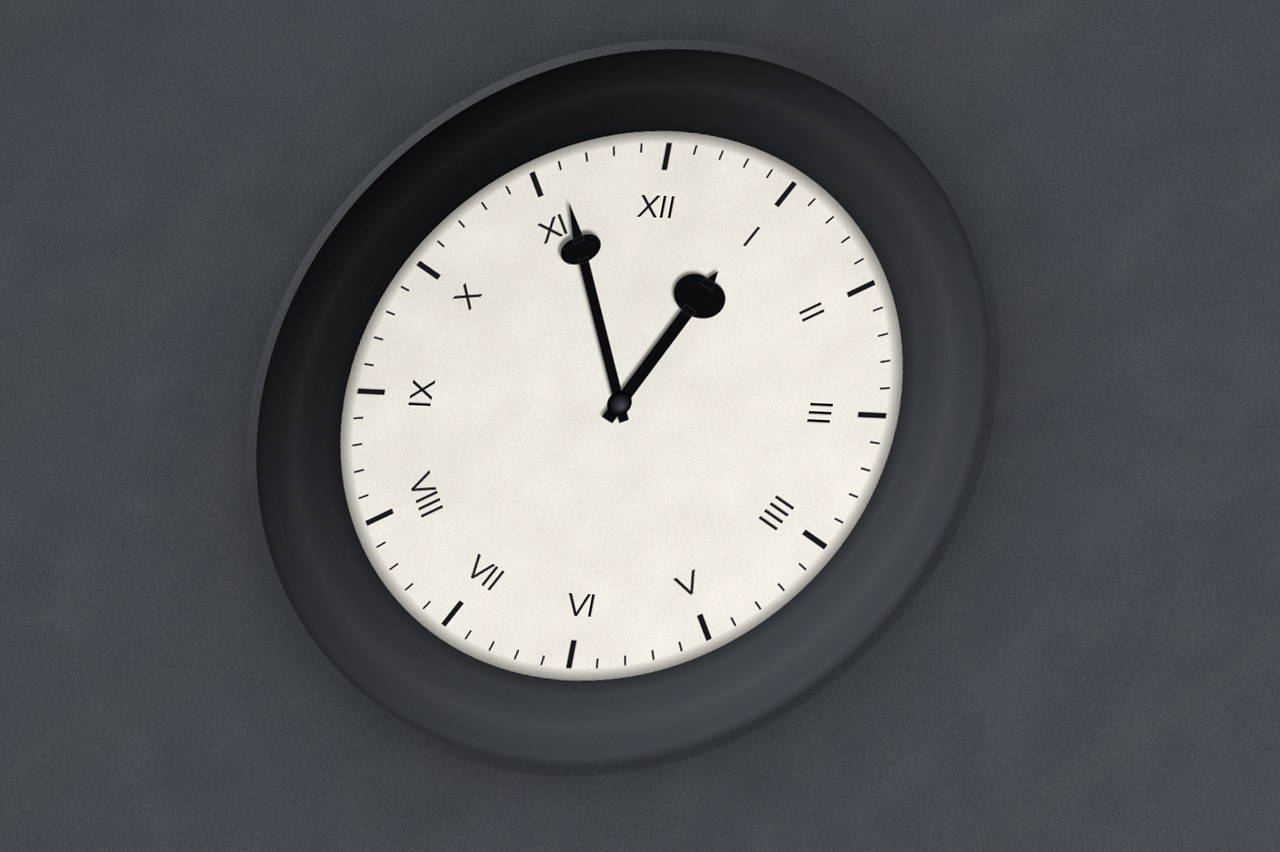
12:56
